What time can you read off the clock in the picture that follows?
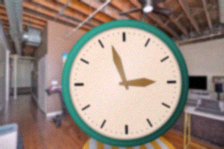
2:57
